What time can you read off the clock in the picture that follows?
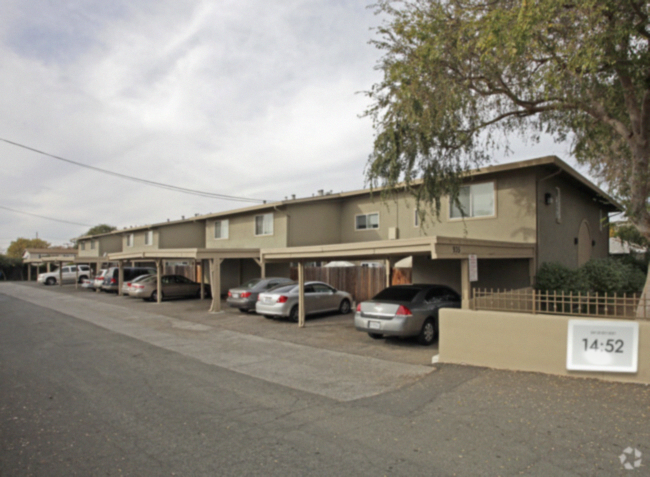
14:52
